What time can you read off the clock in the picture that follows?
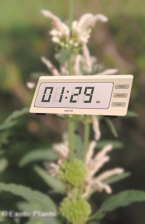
1:29
